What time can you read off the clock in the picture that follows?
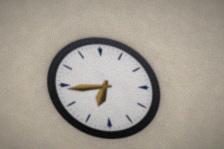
6:44
